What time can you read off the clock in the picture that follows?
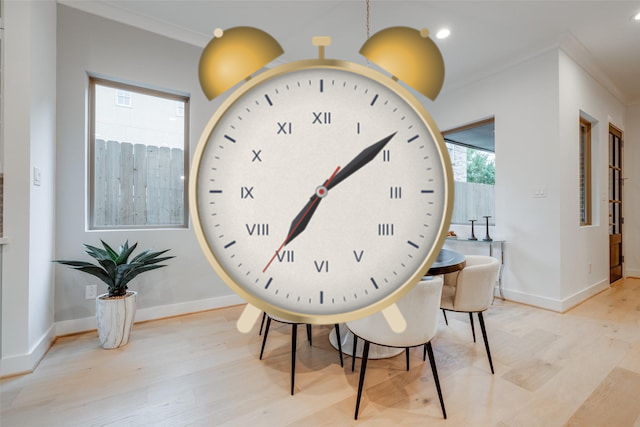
7:08:36
